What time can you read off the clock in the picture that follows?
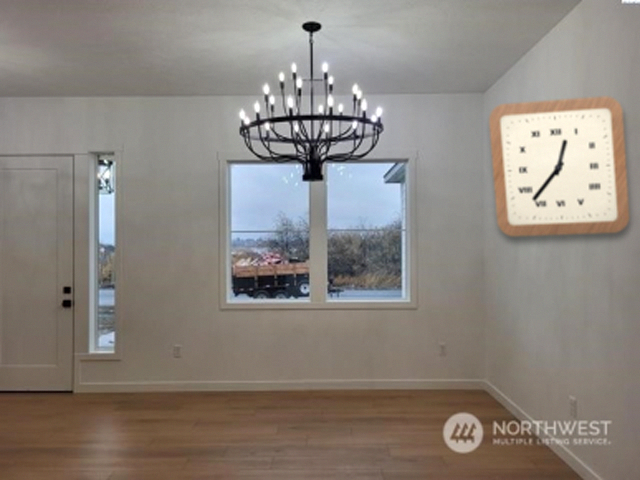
12:37
